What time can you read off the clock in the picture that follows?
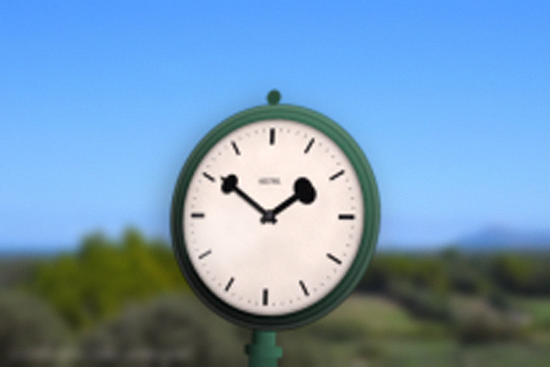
1:51
